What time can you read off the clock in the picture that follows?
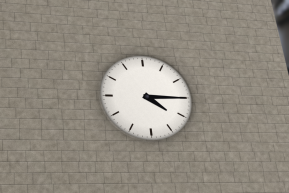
4:15
